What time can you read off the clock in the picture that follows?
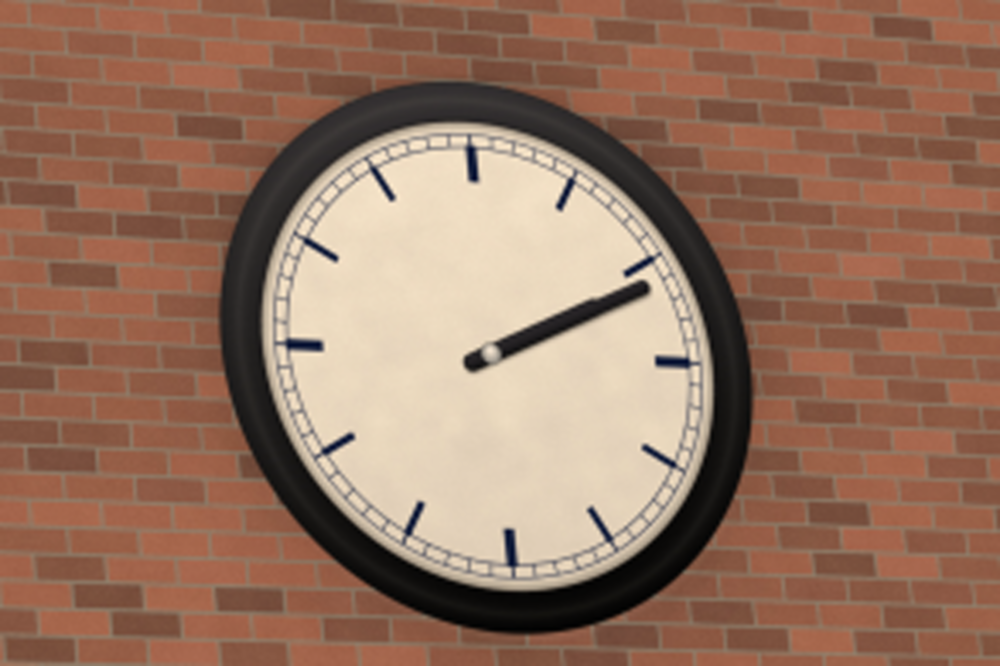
2:11
